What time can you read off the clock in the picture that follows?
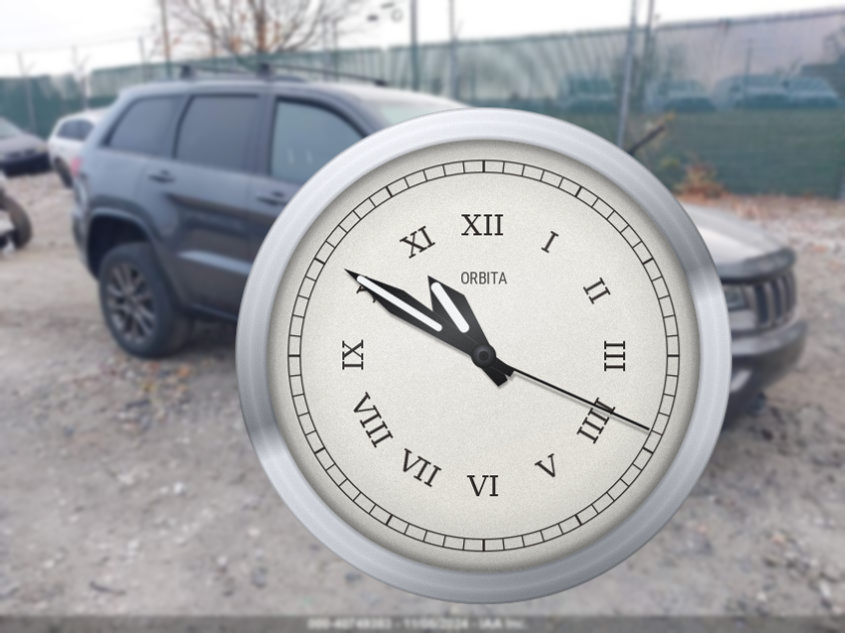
10:50:19
